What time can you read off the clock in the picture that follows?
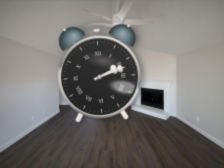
2:12
